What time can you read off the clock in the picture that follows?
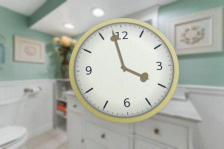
3:58
